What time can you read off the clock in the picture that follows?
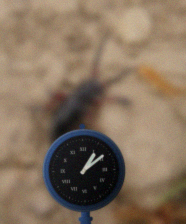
1:09
